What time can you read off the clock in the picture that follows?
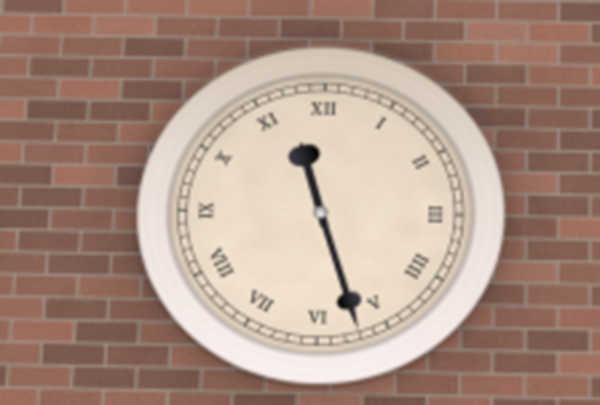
11:27
